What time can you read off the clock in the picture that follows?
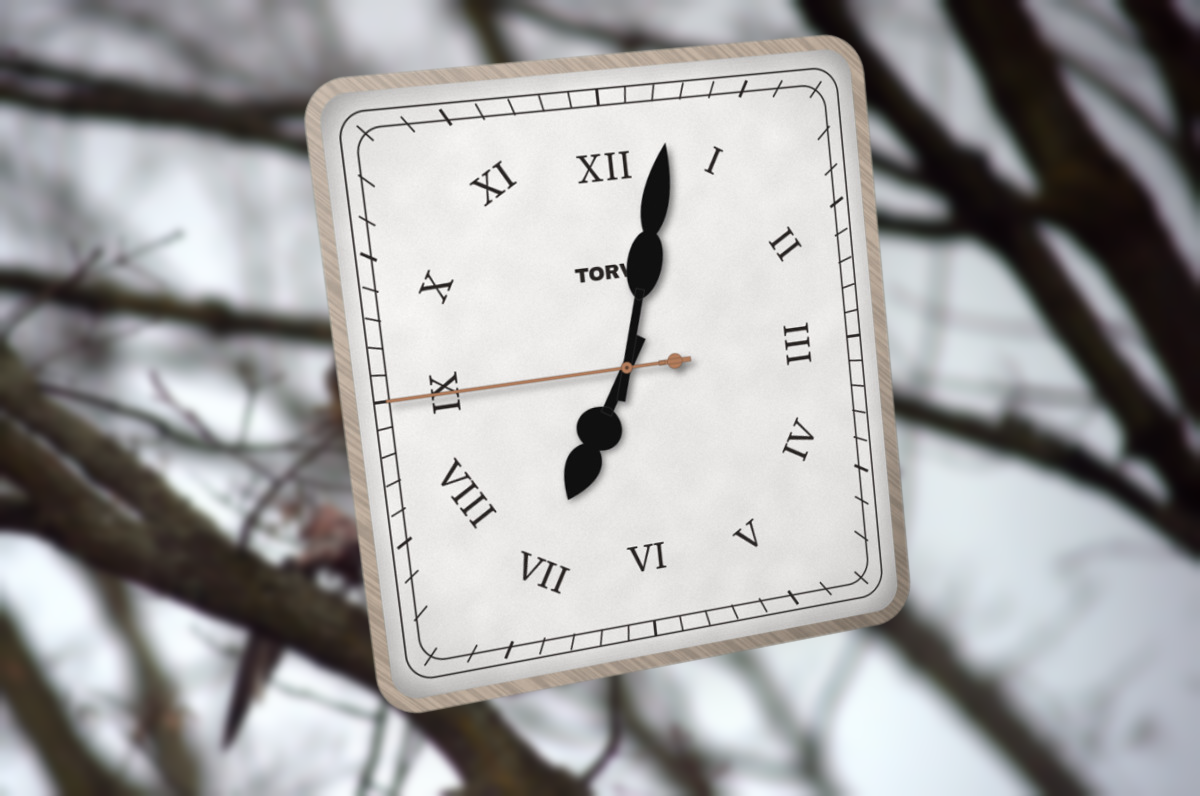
7:02:45
